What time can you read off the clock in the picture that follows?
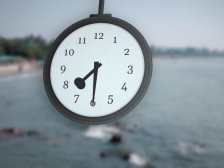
7:30
